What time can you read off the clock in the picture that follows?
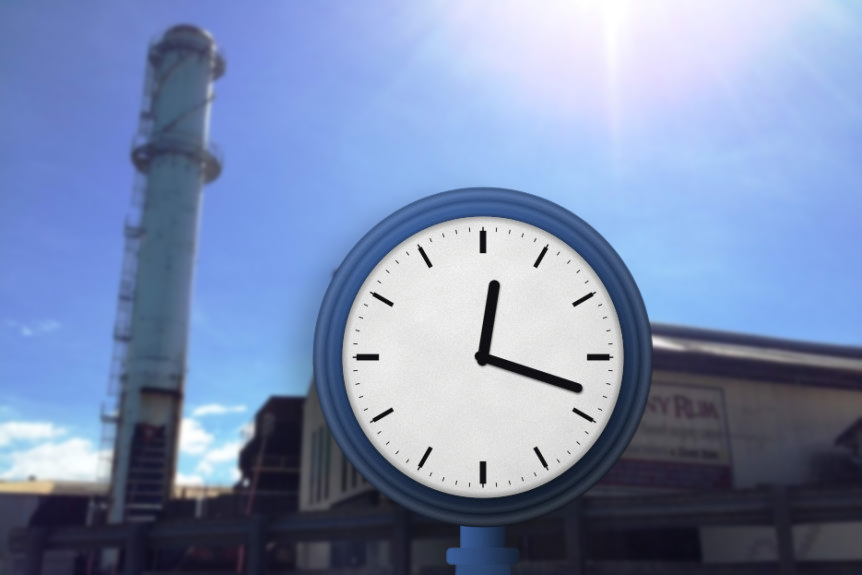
12:18
